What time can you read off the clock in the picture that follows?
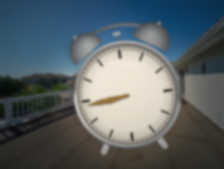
8:44
